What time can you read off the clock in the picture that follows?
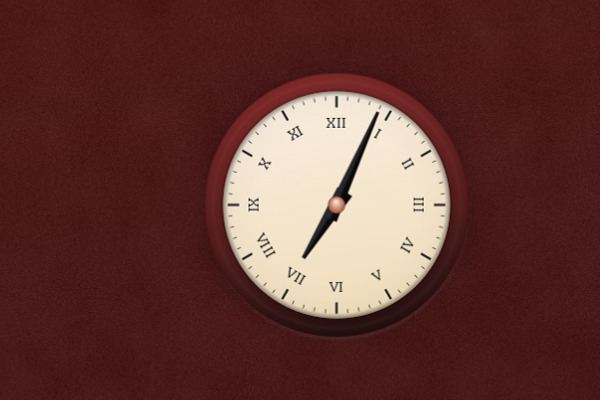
7:04
